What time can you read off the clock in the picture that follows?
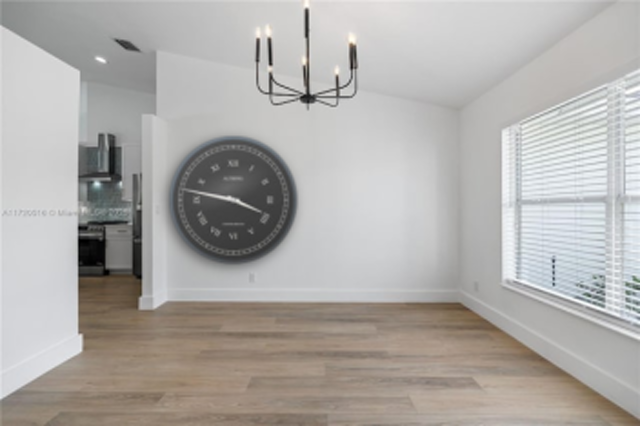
3:47
